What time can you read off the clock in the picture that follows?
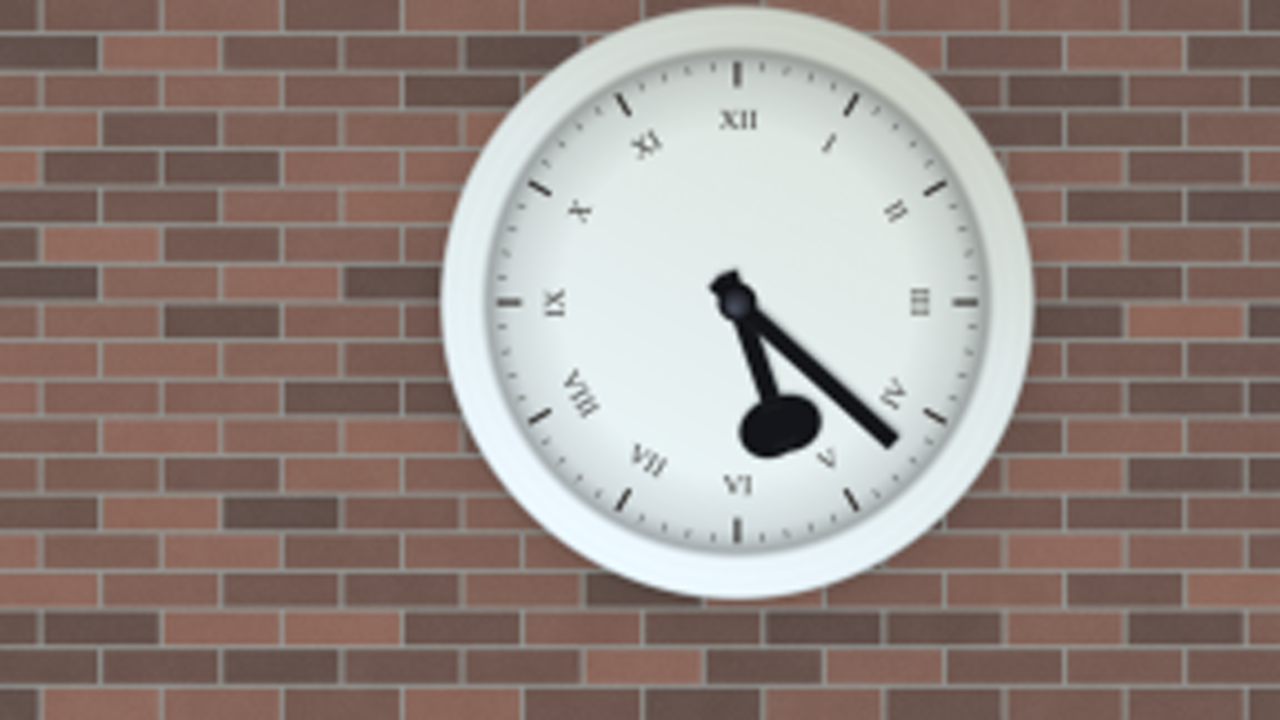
5:22
